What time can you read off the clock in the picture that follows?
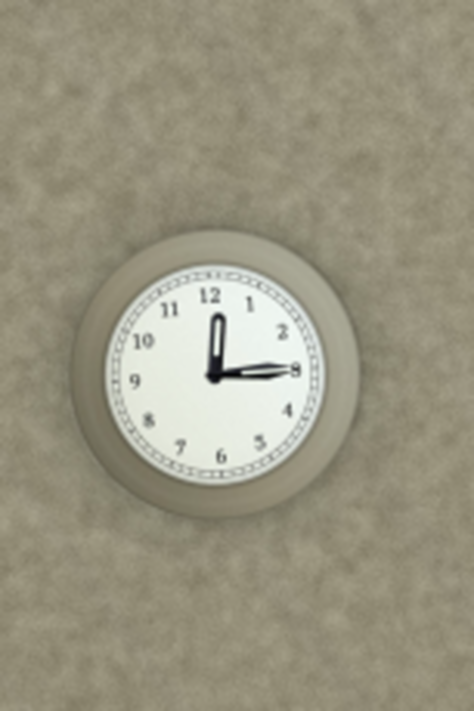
12:15
